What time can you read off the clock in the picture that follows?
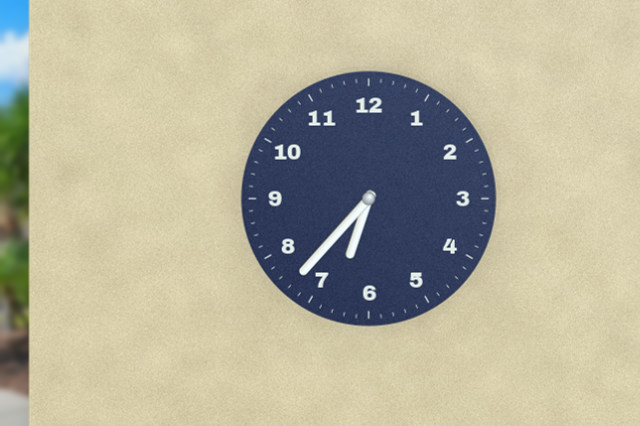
6:37
